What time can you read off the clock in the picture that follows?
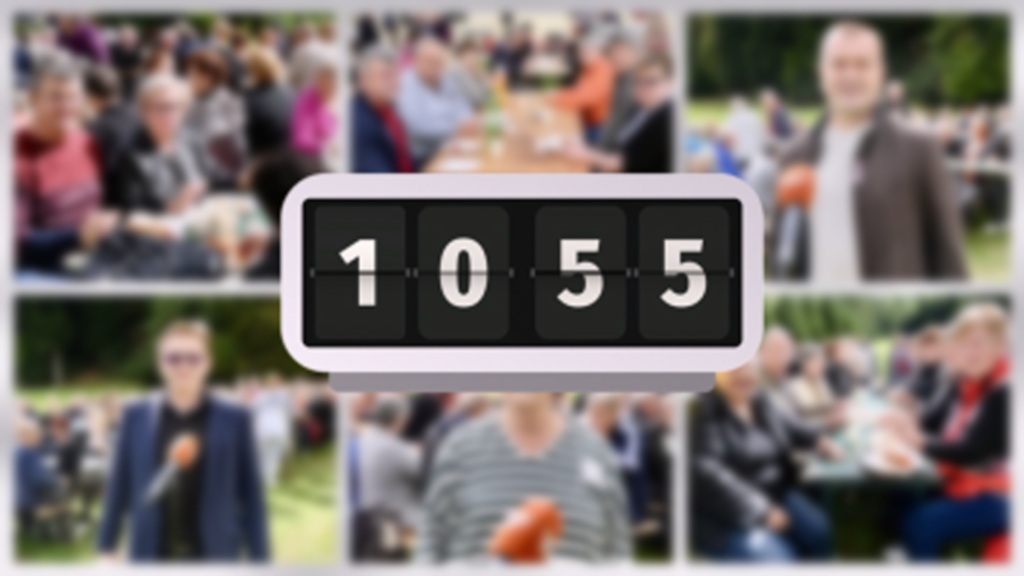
10:55
